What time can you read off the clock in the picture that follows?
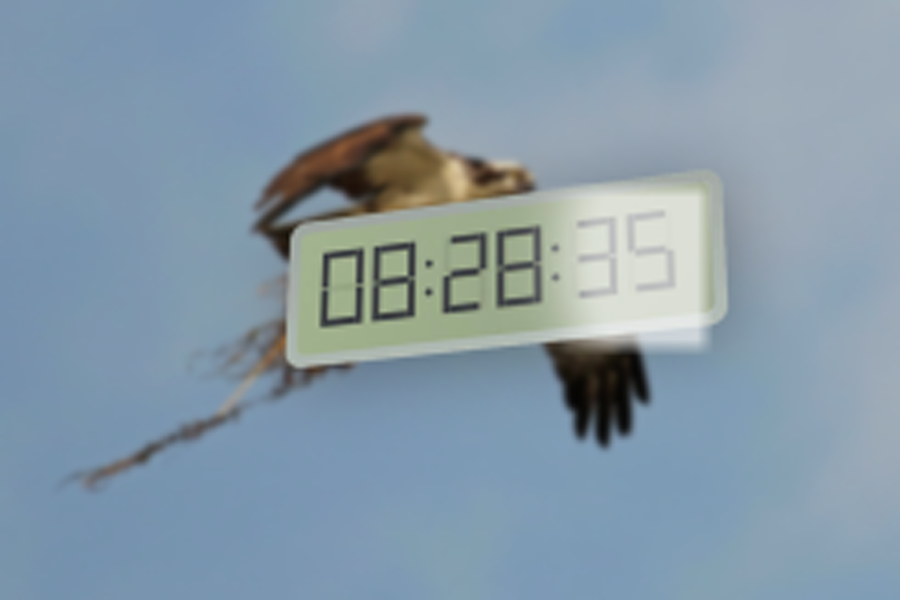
8:28:35
